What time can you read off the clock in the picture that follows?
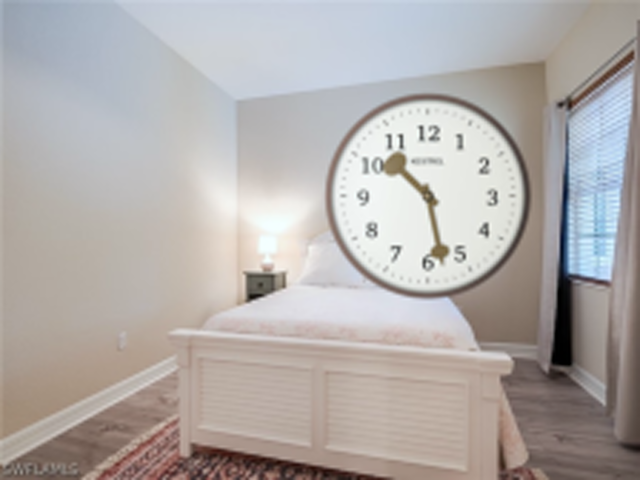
10:28
